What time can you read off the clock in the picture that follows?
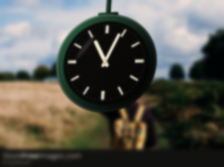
11:04
